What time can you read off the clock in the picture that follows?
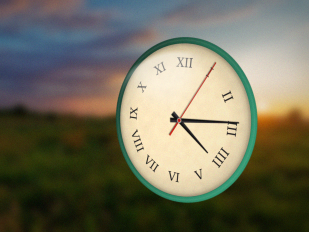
4:14:05
